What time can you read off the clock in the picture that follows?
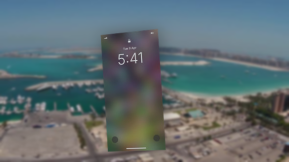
5:41
